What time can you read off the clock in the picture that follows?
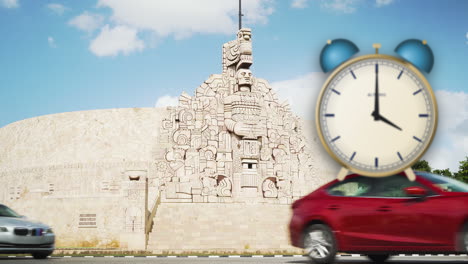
4:00
